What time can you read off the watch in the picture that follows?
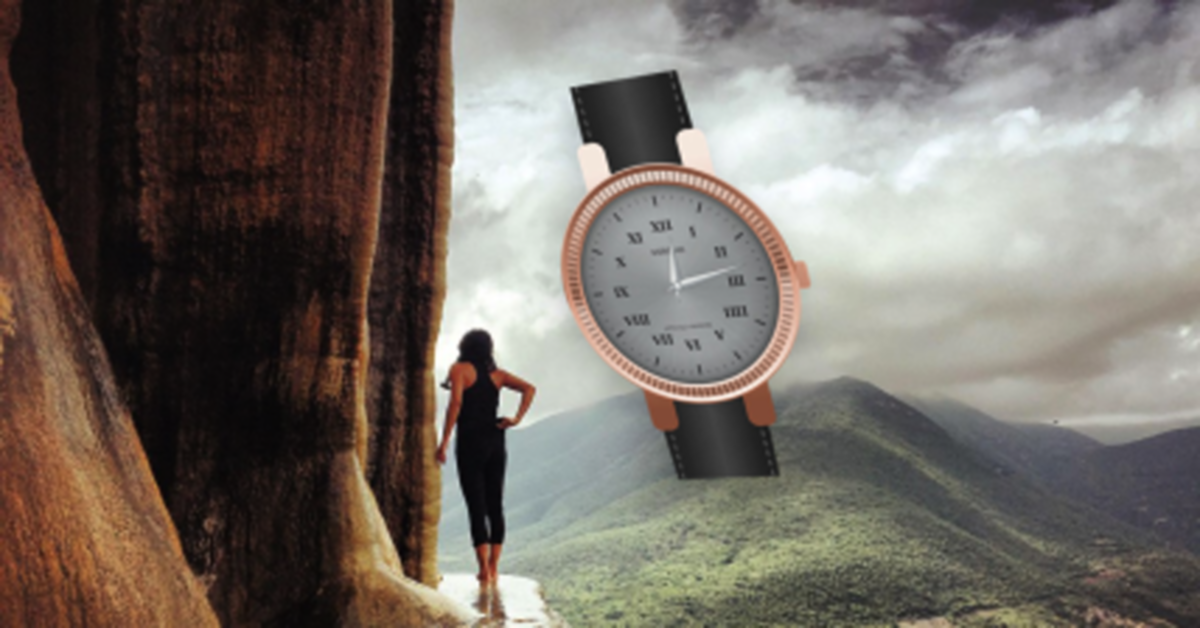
12:13
